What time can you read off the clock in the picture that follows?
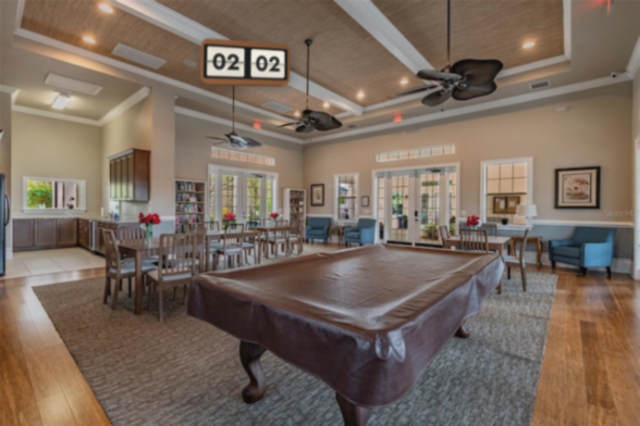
2:02
